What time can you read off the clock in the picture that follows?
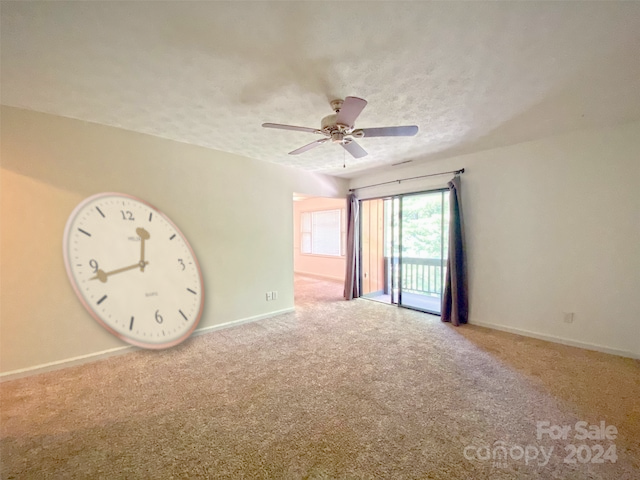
12:43
